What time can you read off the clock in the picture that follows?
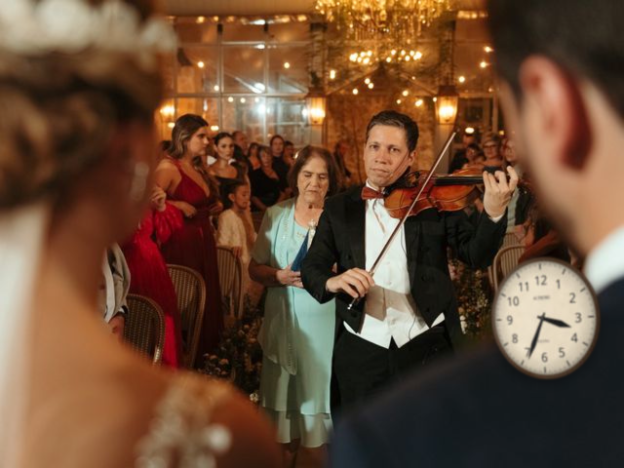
3:34
